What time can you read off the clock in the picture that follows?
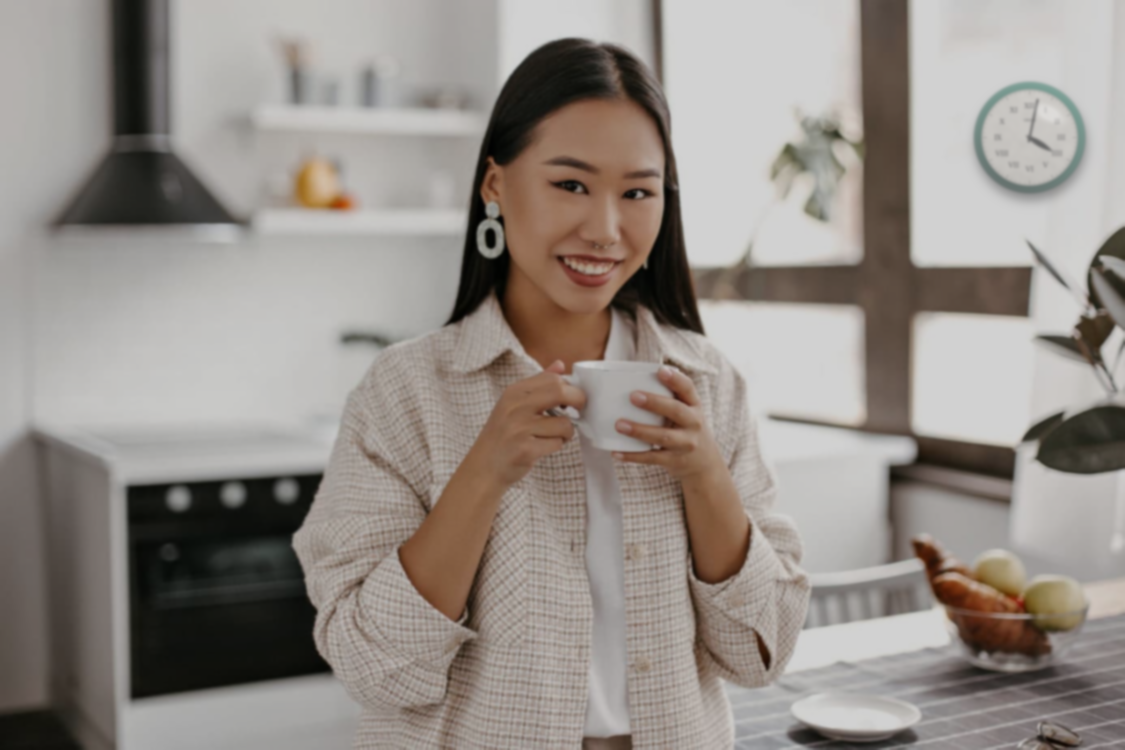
4:02
